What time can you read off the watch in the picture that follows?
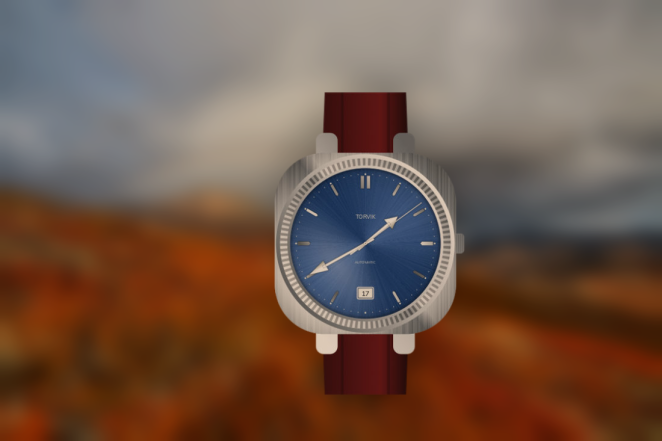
1:40:09
